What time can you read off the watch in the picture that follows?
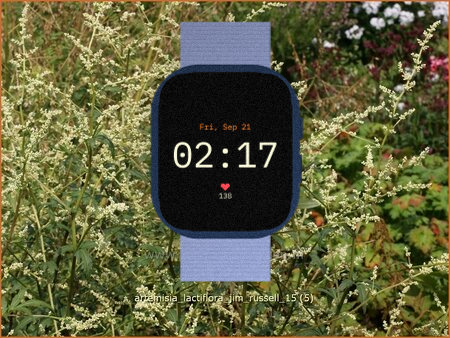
2:17
